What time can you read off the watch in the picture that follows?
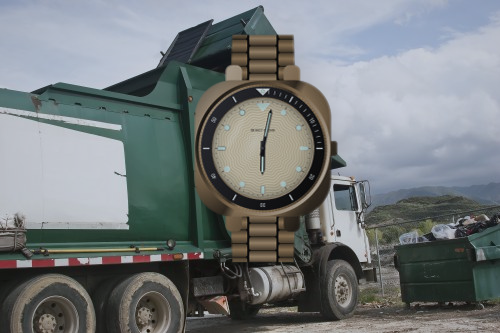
6:02
